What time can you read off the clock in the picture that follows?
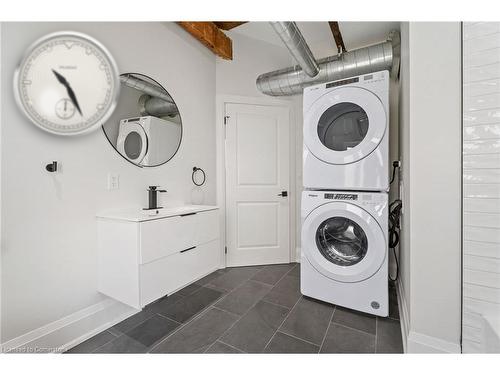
10:25
